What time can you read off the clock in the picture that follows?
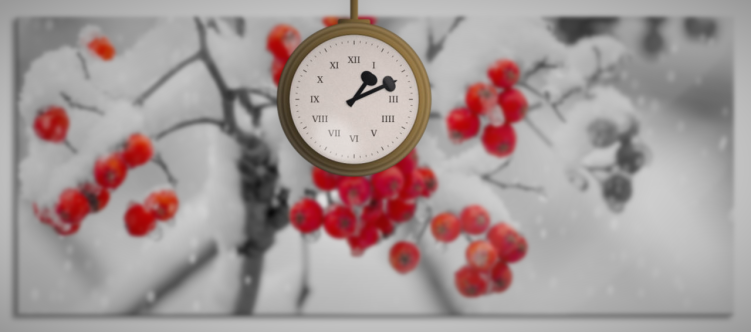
1:11
